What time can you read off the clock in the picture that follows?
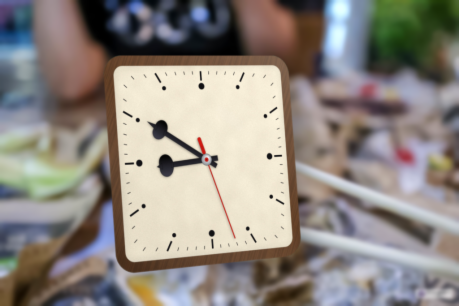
8:50:27
